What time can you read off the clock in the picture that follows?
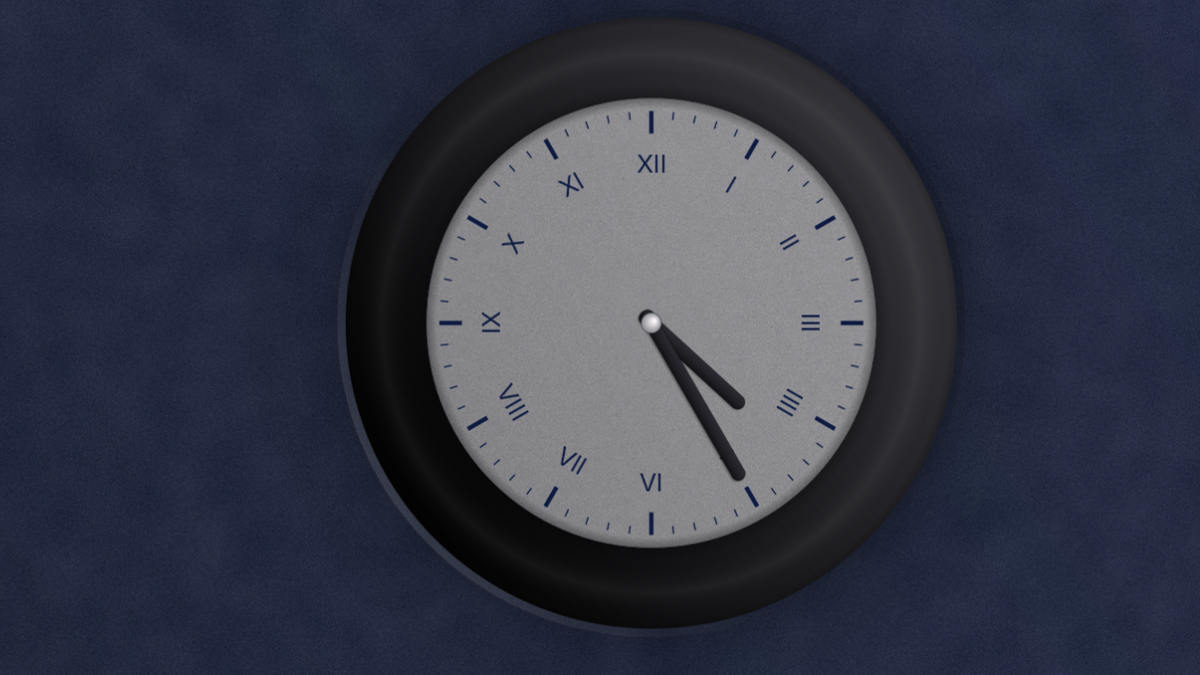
4:25
